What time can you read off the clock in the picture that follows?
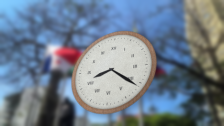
8:21
